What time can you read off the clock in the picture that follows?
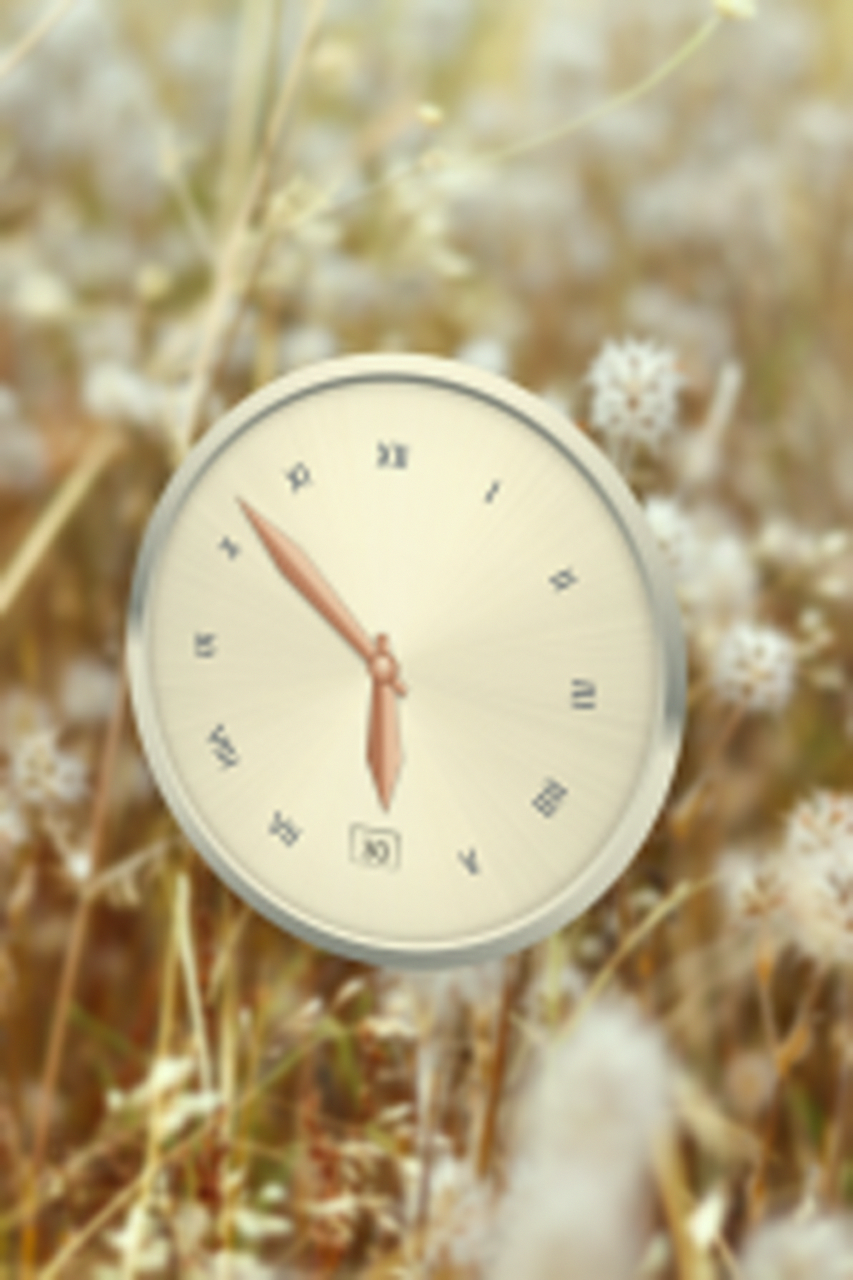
5:52
